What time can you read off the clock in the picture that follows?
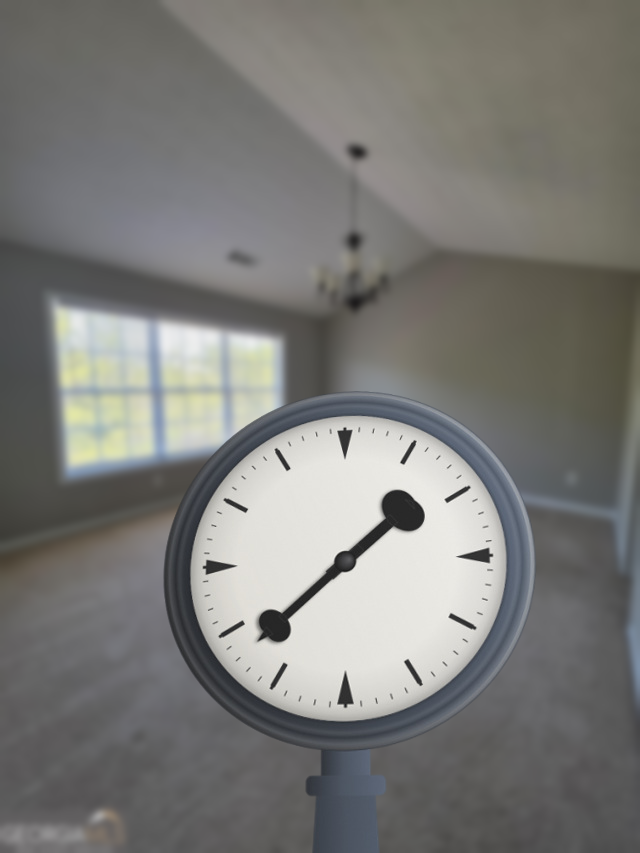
1:38
